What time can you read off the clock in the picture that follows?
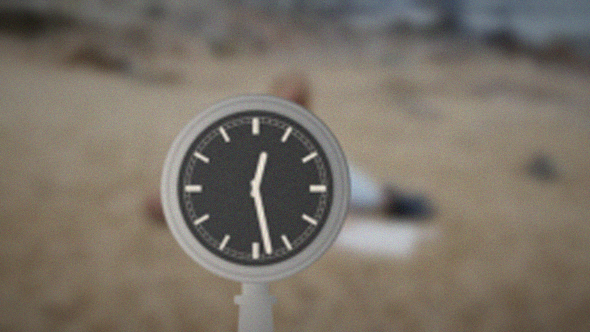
12:28
